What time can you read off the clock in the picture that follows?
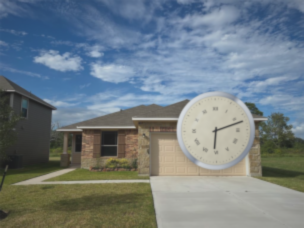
6:12
